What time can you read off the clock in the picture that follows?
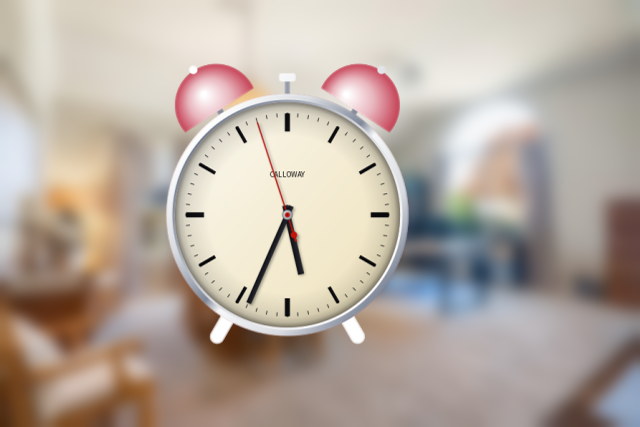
5:33:57
